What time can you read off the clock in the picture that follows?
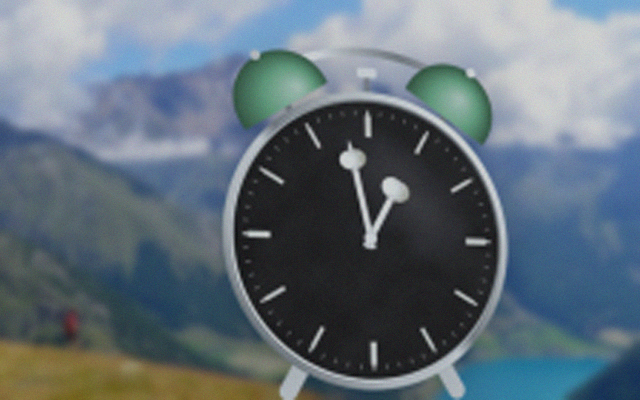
12:58
